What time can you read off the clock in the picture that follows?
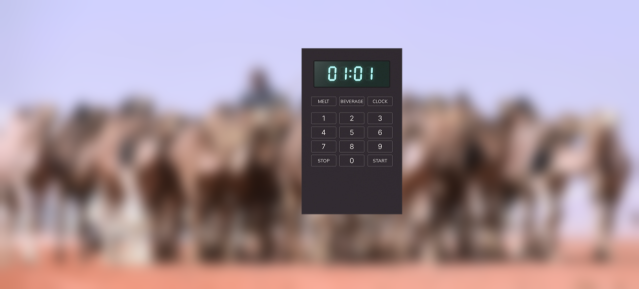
1:01
